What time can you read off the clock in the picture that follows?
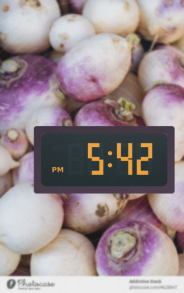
5:42
